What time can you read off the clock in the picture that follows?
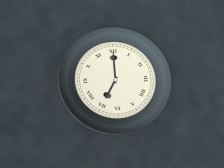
7:00
